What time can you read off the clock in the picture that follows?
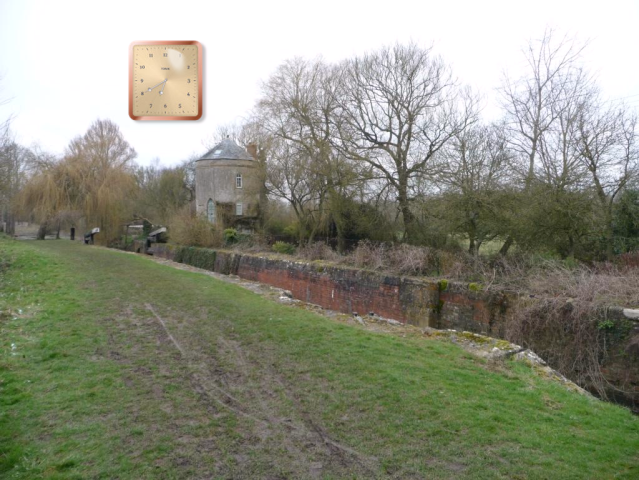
6:40
